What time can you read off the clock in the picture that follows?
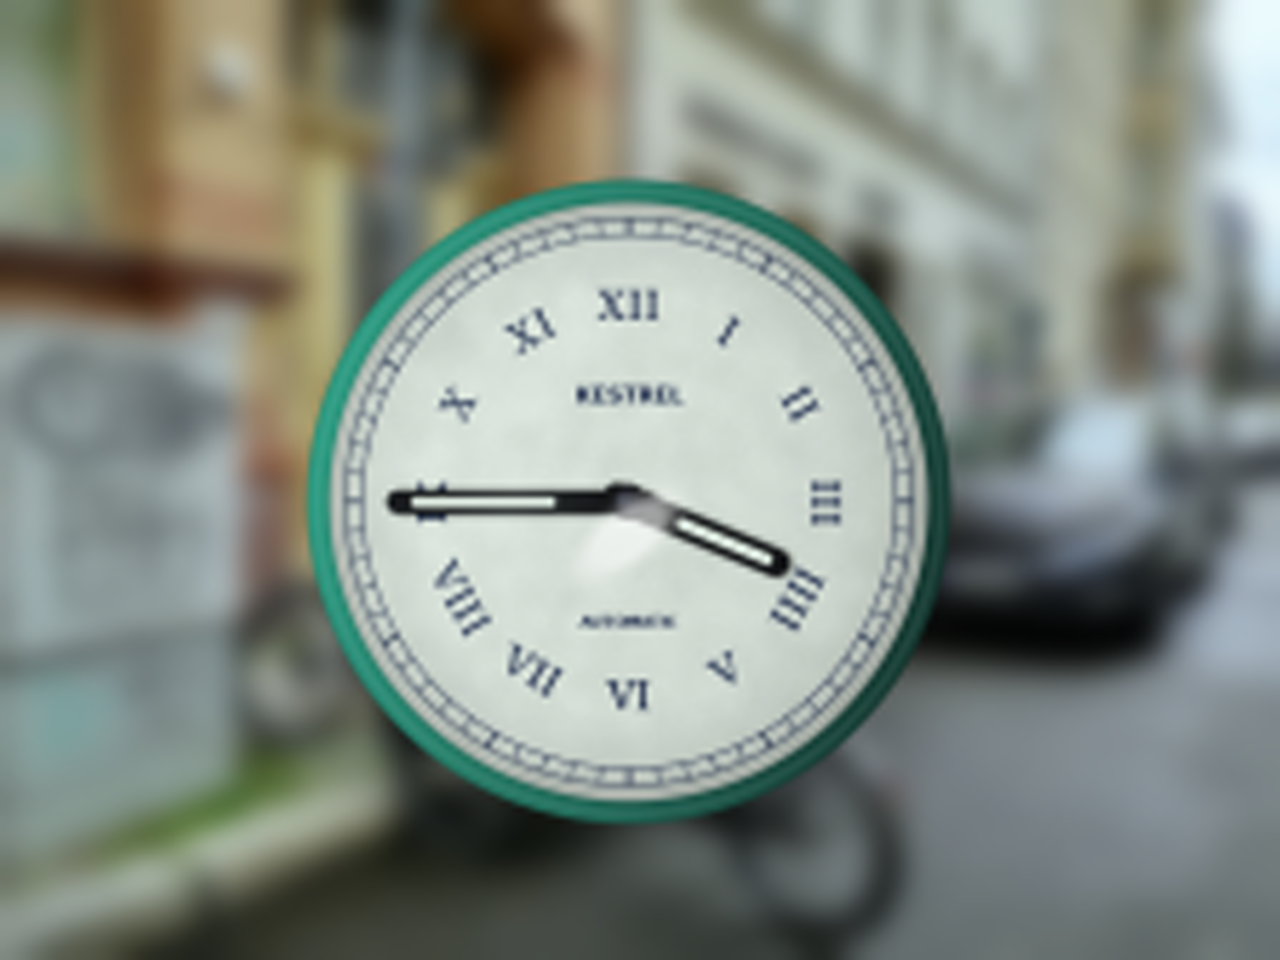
3:45
